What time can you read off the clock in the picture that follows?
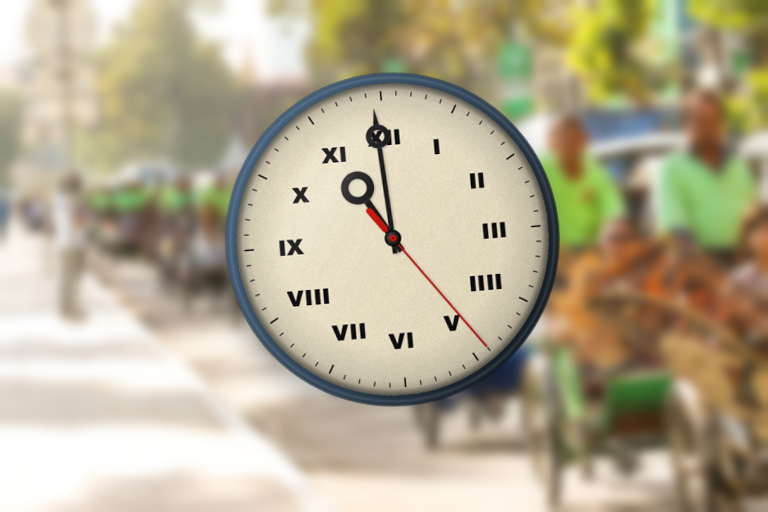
10:59:24
